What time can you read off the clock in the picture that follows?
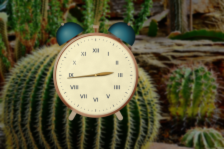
2:44
